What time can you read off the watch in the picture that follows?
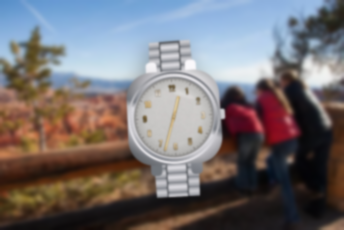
12:33
